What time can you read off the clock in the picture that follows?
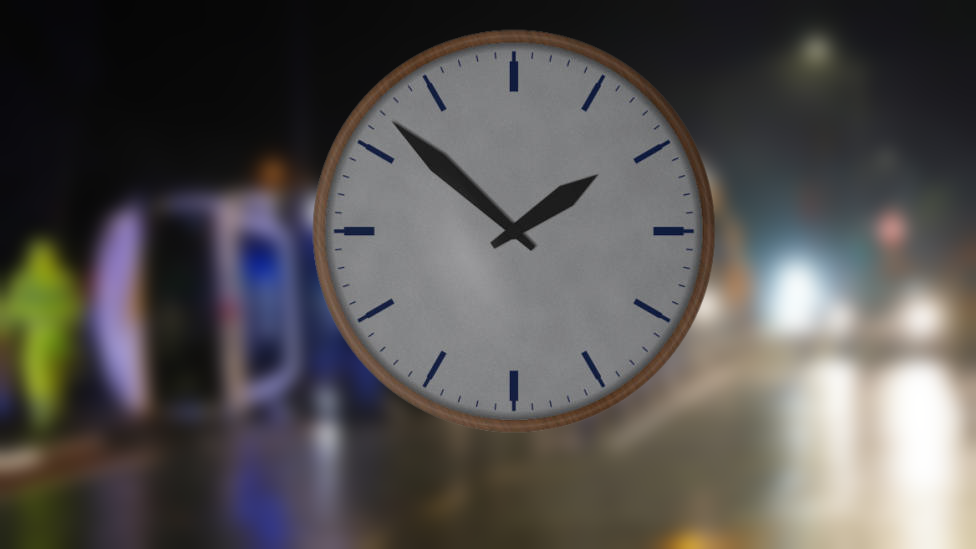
1:52
